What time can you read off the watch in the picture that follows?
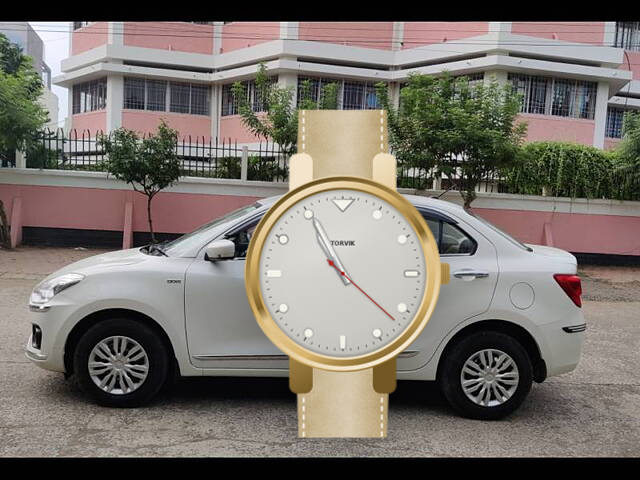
10:55:22
